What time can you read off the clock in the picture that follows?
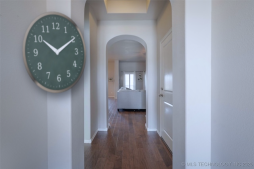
10:10
